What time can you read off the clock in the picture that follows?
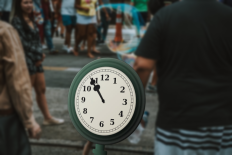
10:54
